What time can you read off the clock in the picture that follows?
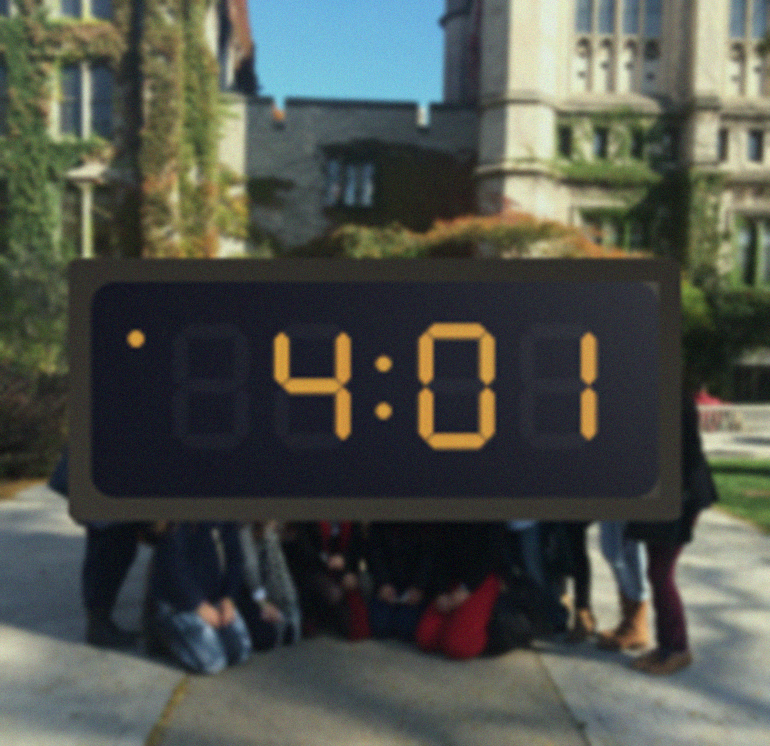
4:01
